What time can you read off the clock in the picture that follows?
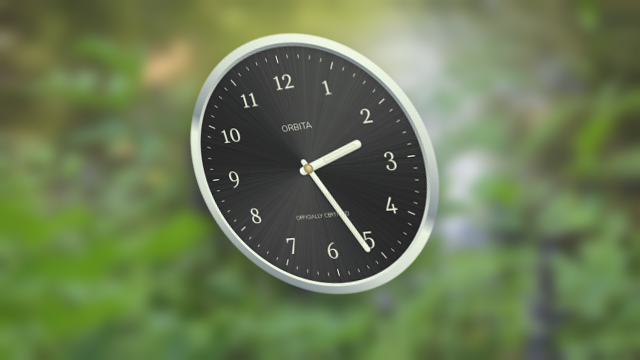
2:26
